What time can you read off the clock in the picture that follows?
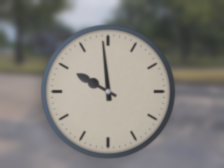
9:59
